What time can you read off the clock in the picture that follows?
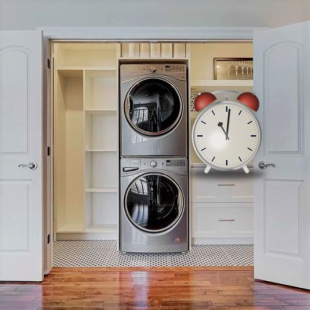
11:01
